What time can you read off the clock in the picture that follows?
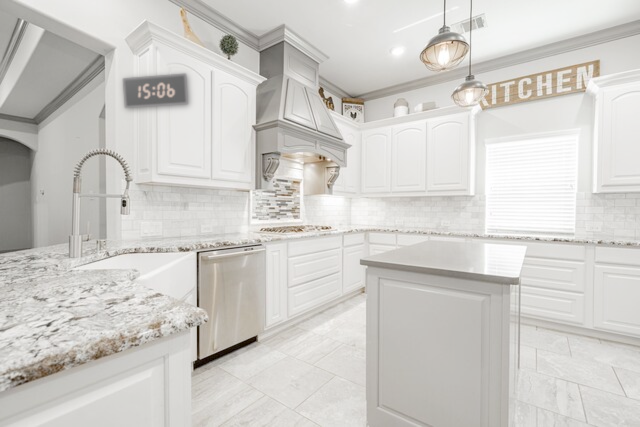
15:06
